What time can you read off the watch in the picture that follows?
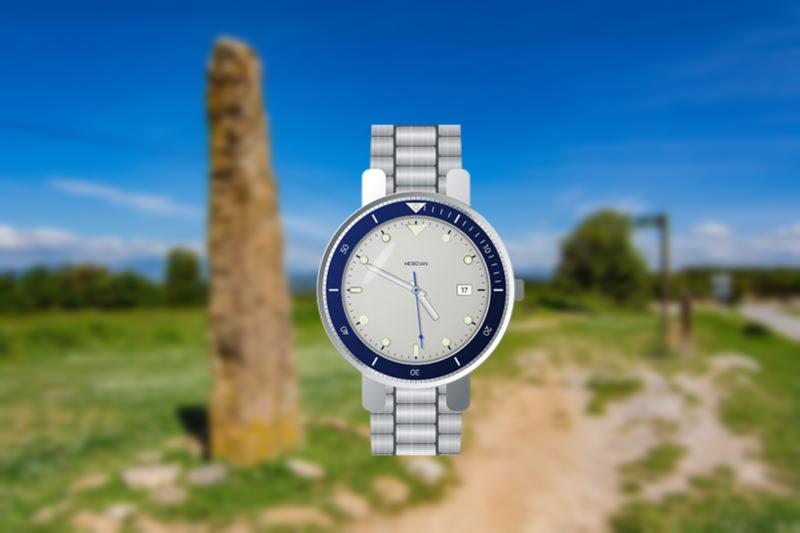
4:49:29
